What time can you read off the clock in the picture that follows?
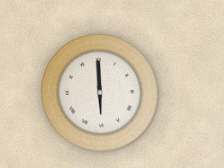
6:00
